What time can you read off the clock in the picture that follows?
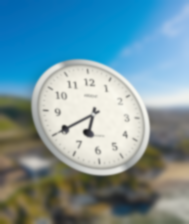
6:40
